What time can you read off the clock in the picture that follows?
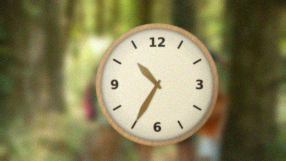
10:35
